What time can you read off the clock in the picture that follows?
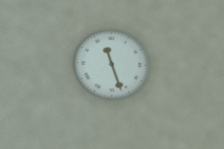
11:27
